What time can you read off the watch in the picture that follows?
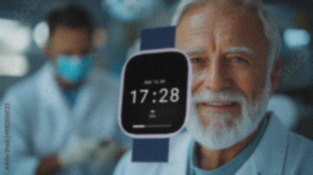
17:28
